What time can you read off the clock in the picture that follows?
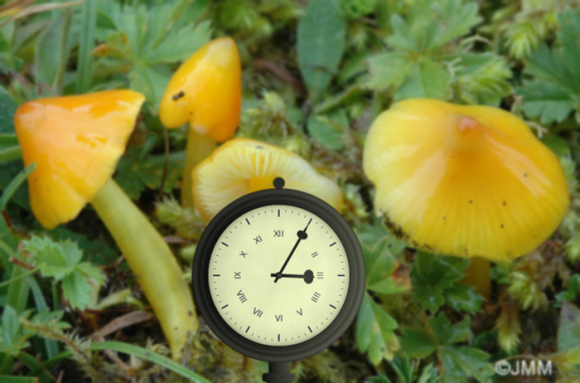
3:05
